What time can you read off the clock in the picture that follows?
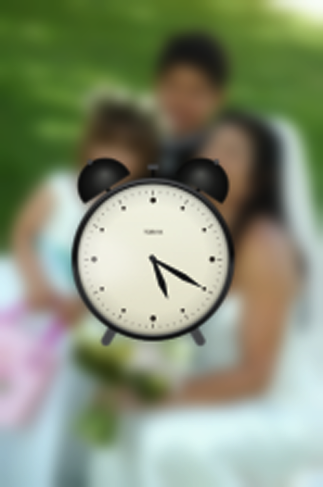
5:20
